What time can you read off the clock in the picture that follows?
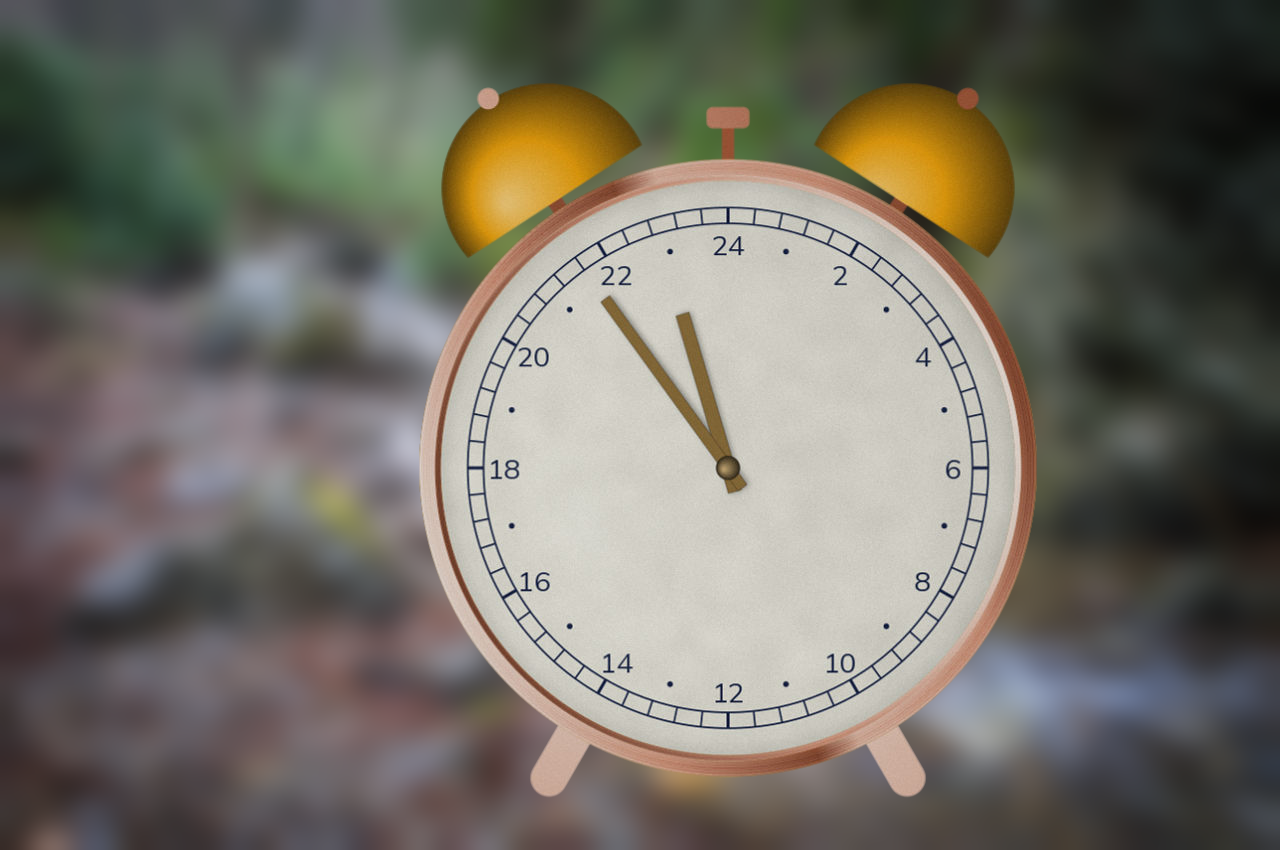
22:54
